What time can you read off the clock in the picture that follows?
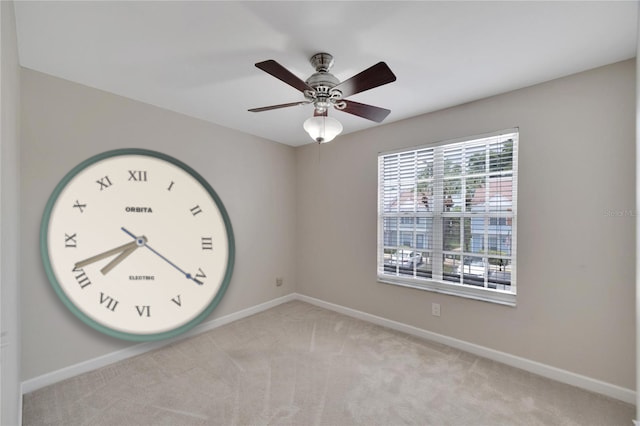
7:41:21
